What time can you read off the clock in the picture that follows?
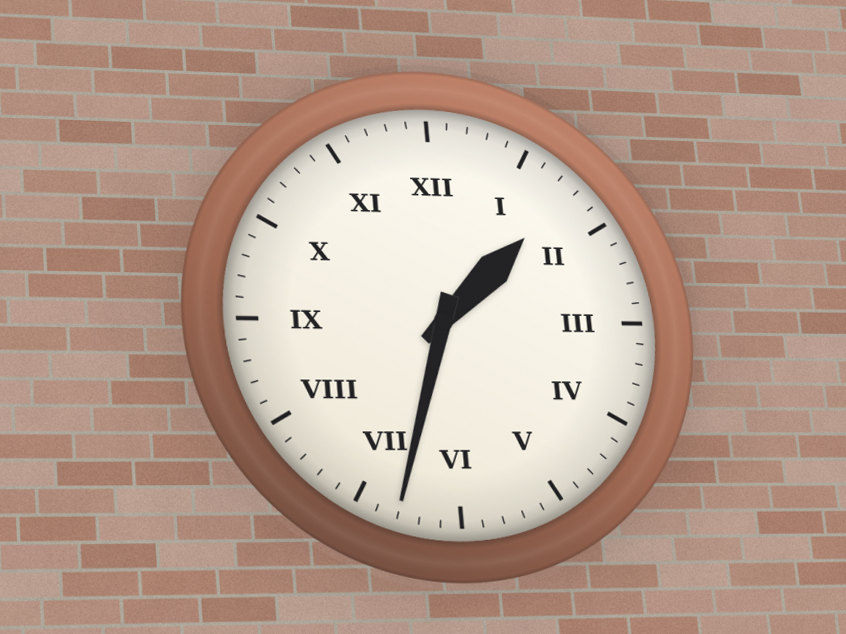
1:33
